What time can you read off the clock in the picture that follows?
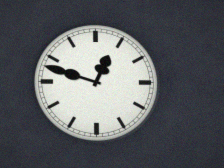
12:48
